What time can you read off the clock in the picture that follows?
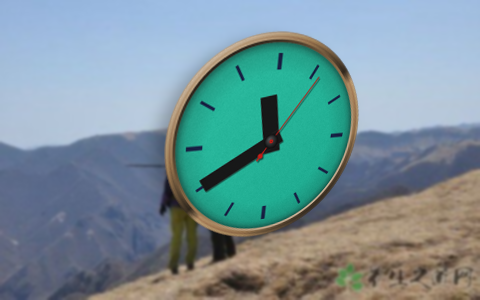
11:40:06
